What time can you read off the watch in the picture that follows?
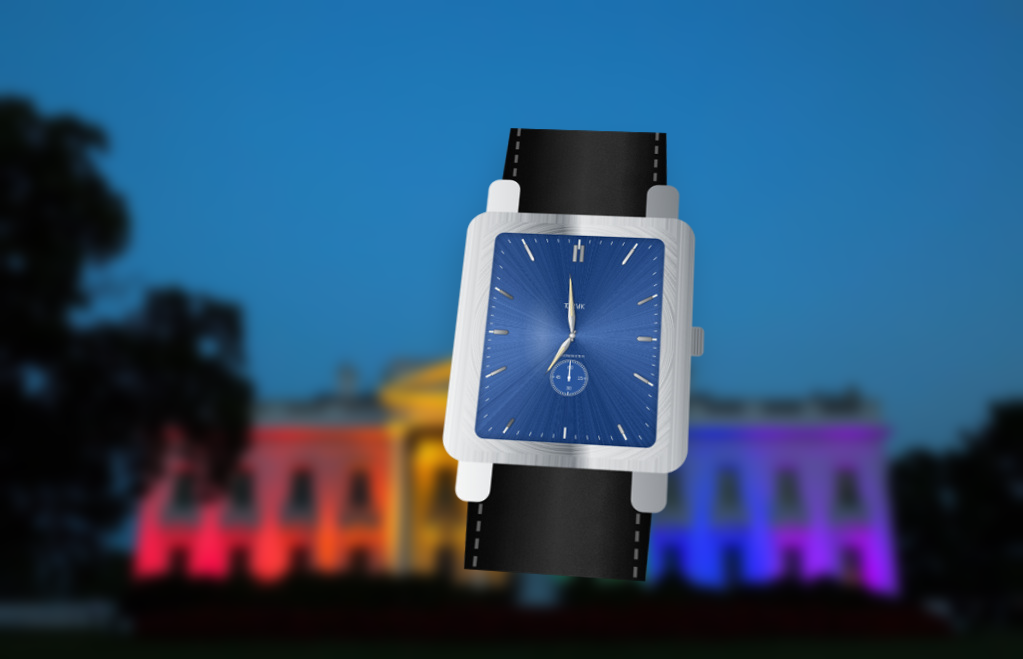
6:59
